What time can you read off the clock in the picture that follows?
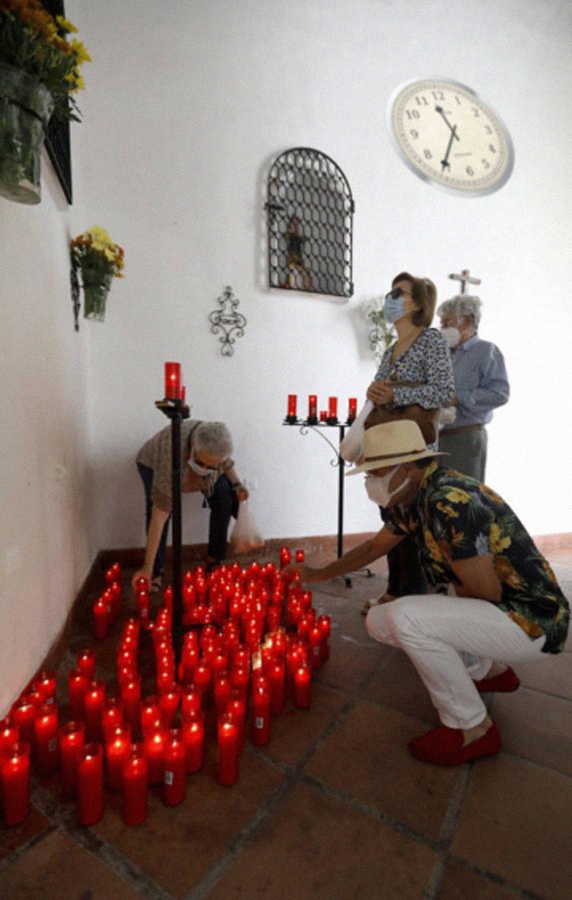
11:36
